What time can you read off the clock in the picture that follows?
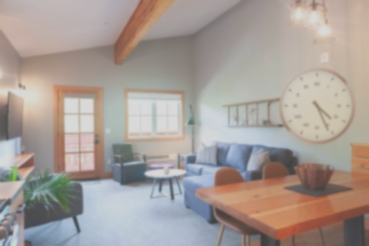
4:26
